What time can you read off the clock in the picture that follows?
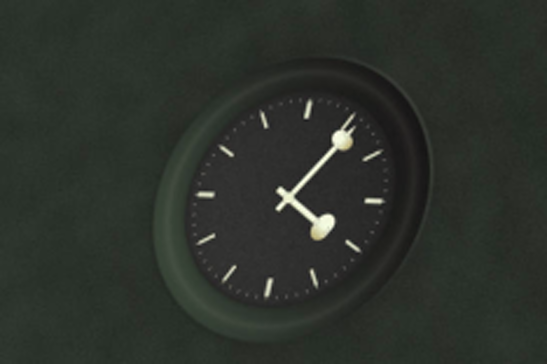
4:06
